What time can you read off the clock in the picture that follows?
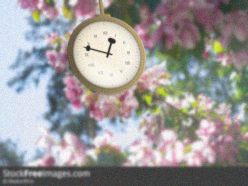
12:48
